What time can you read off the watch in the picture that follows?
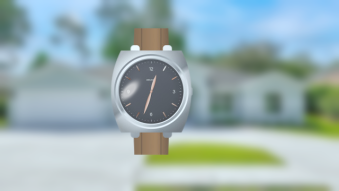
12:33
